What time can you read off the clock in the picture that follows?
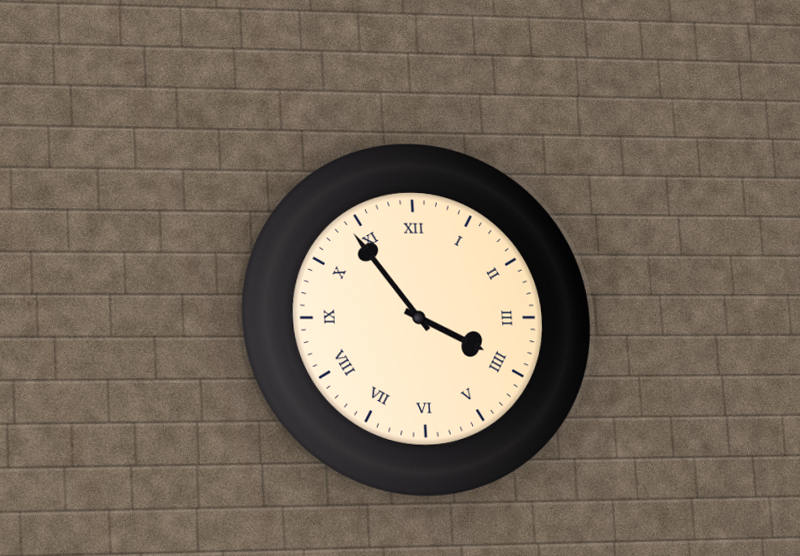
3:54
